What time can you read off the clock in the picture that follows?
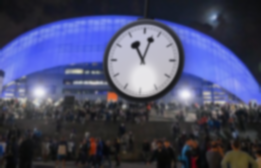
11:03
